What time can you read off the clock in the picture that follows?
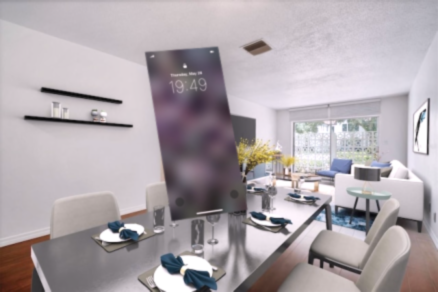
19:49
